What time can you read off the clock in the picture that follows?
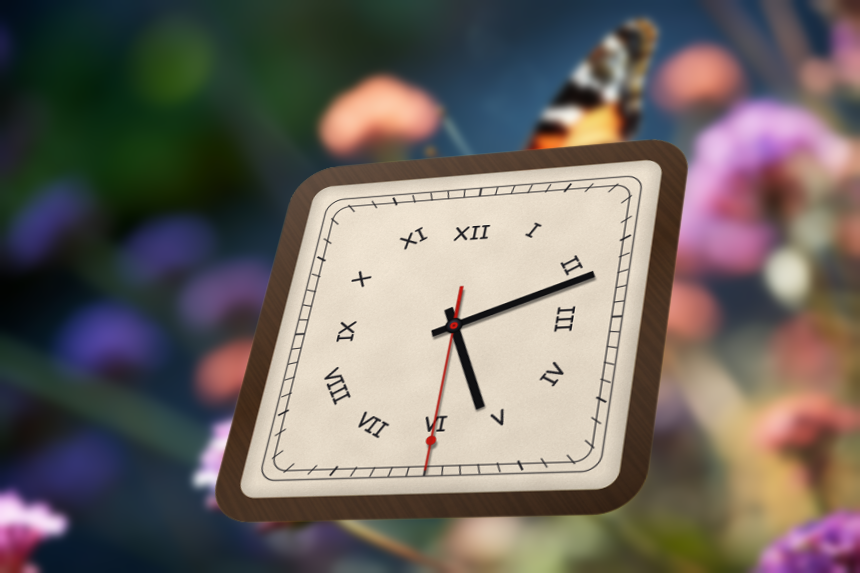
5:11:30
